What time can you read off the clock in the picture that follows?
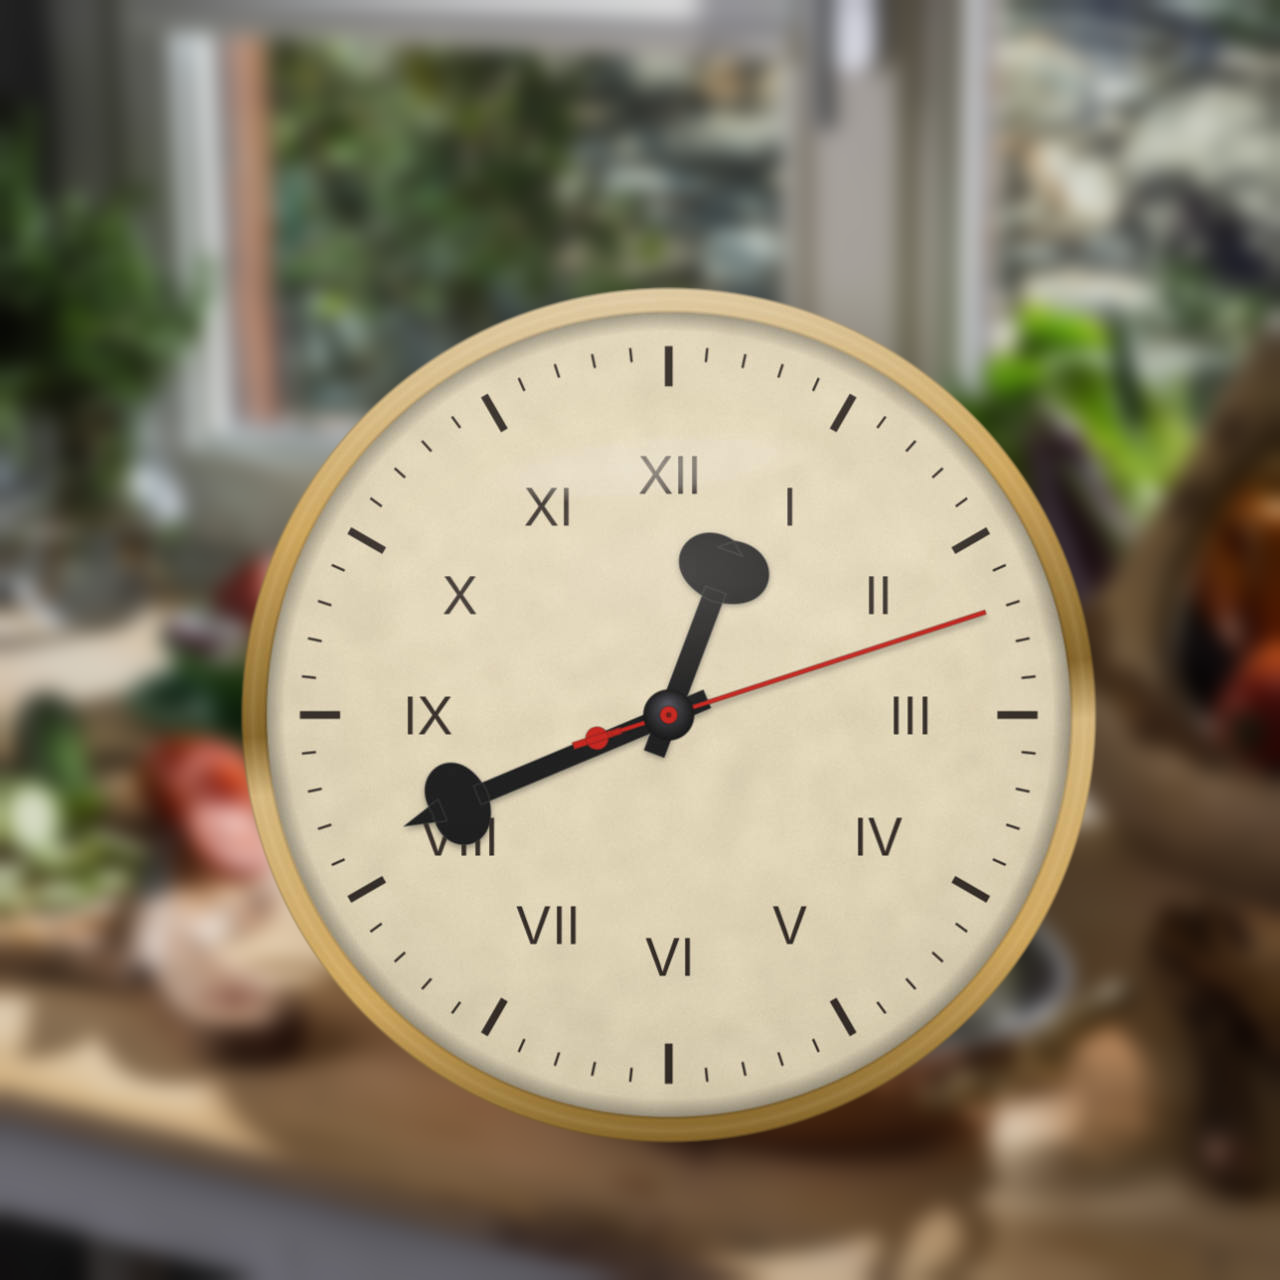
12:41:12
